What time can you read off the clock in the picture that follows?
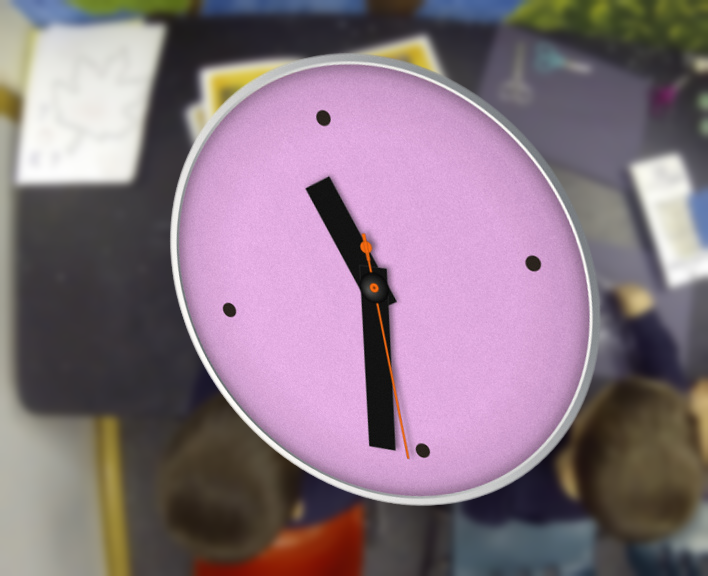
11:32:31
